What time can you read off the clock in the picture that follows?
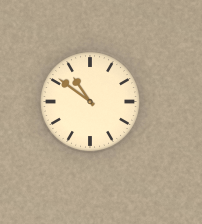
10:51
